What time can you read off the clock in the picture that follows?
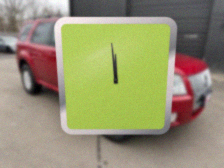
11:59
